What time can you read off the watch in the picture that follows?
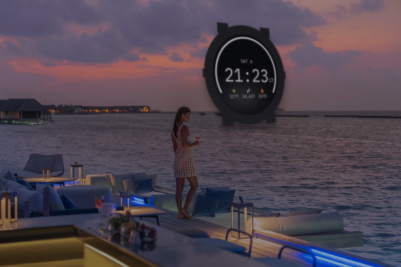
21:23
